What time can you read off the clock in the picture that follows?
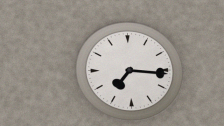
7:16
